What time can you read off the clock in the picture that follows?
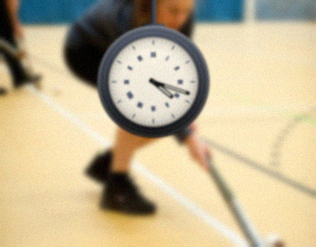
4:18
